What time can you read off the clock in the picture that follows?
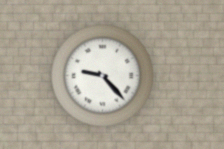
9:23
